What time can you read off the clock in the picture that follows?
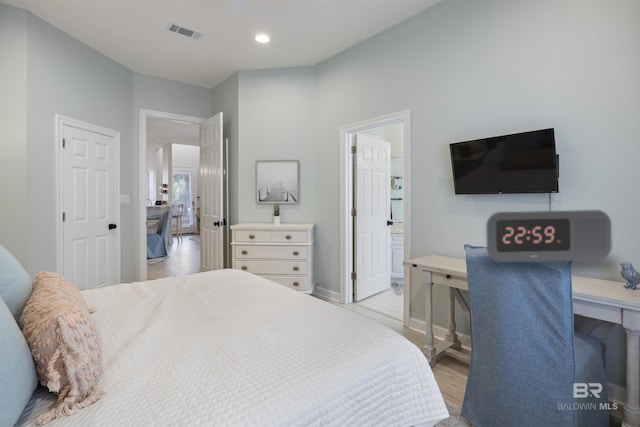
22:59
